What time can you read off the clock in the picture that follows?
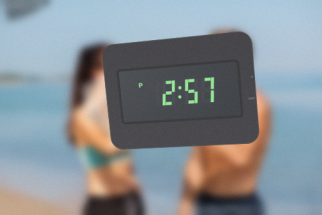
2:57
